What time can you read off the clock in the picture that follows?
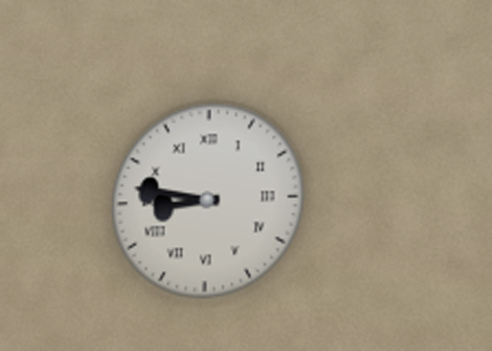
8:47
